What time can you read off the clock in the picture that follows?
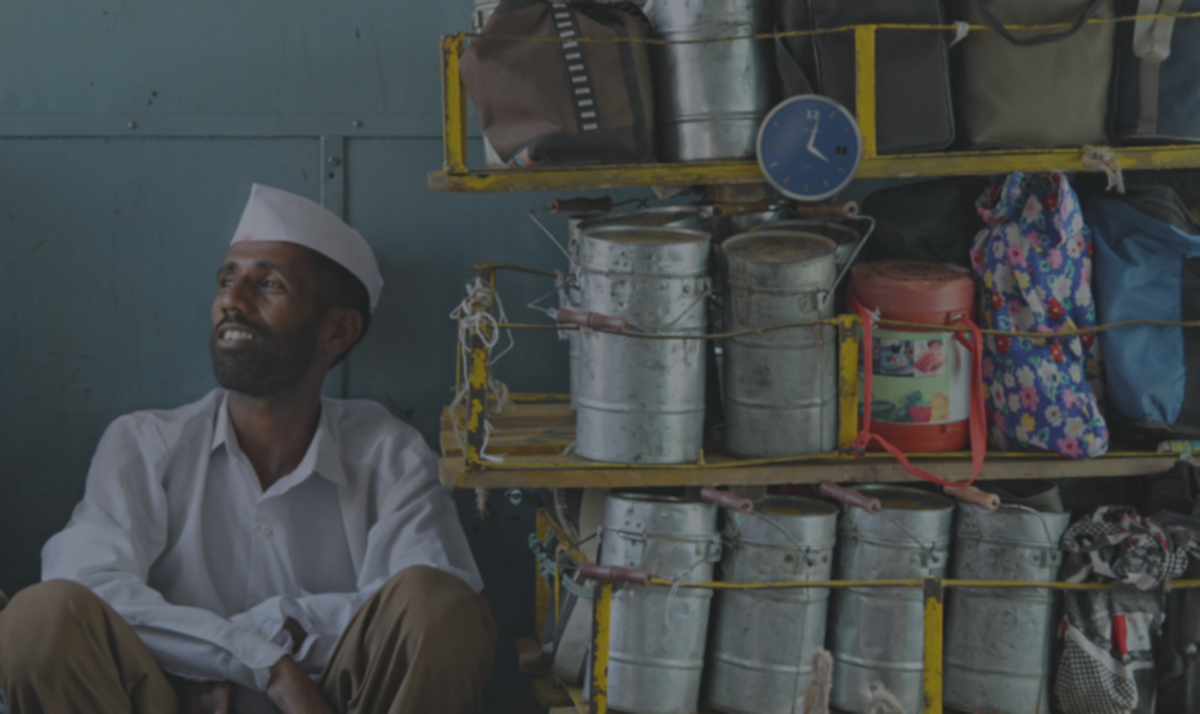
4:02
